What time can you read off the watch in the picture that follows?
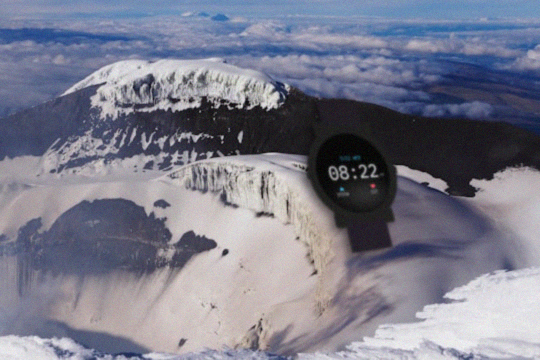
8:22
